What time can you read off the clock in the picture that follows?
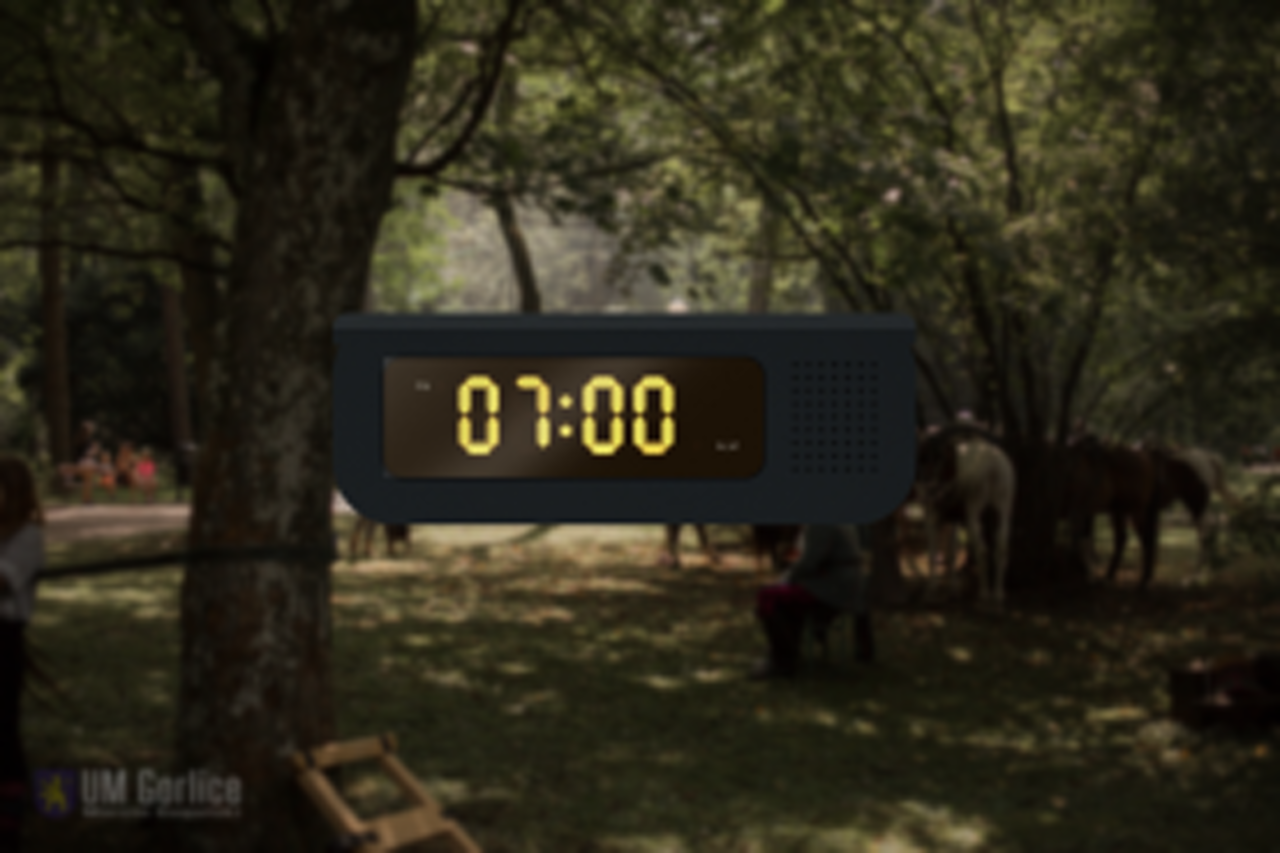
7:00
